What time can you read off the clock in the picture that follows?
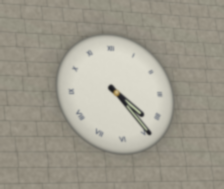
4:24
